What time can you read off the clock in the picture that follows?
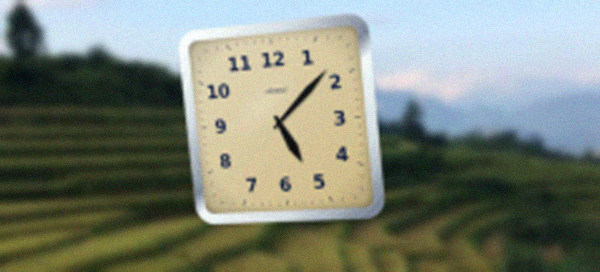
5:08
